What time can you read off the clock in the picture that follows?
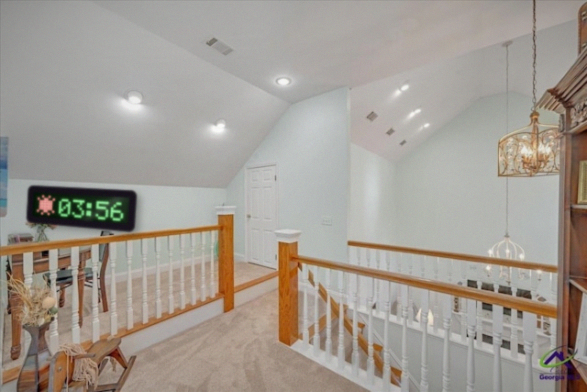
3:56
